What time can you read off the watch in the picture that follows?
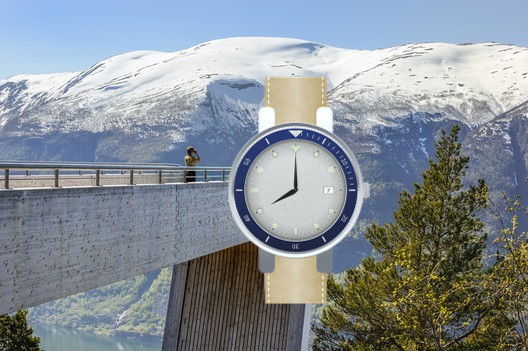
8:00
